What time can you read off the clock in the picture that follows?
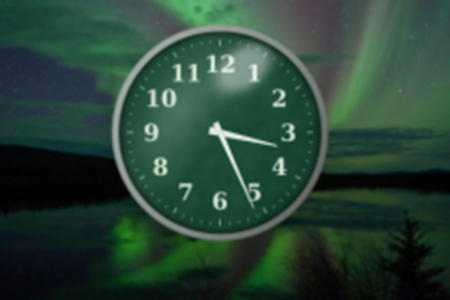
3:26
